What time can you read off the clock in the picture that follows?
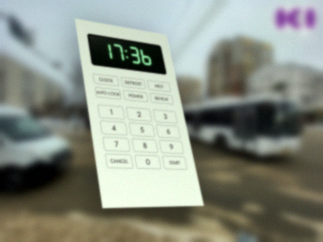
17:36
